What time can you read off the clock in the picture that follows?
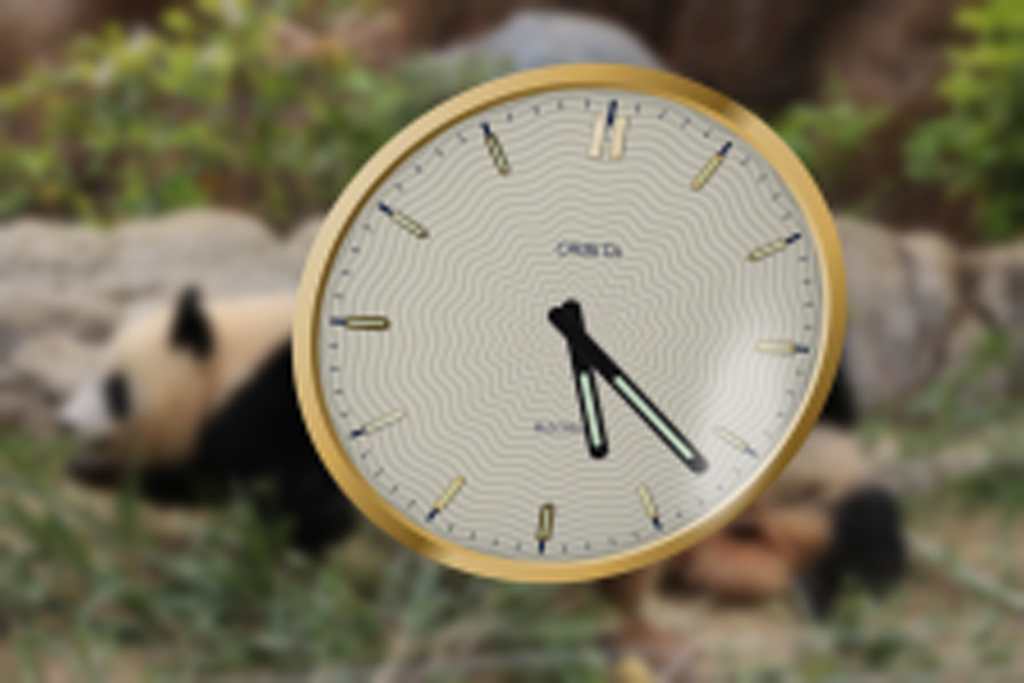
5:22
